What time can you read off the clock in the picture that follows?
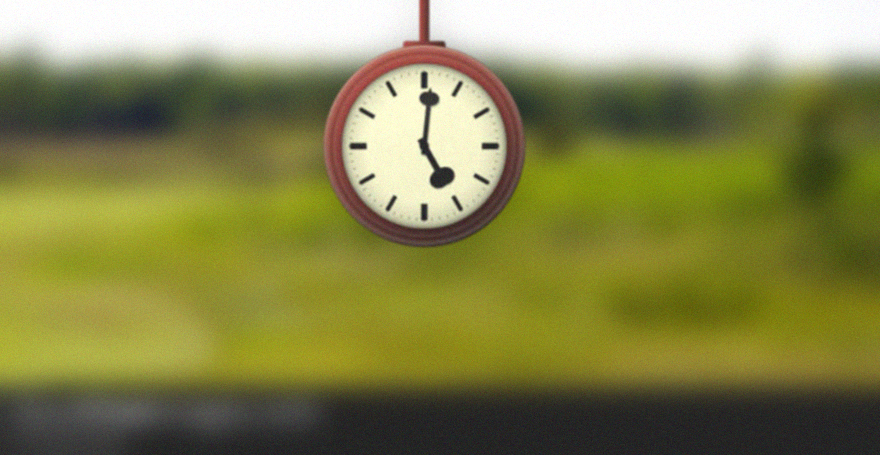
5:01
